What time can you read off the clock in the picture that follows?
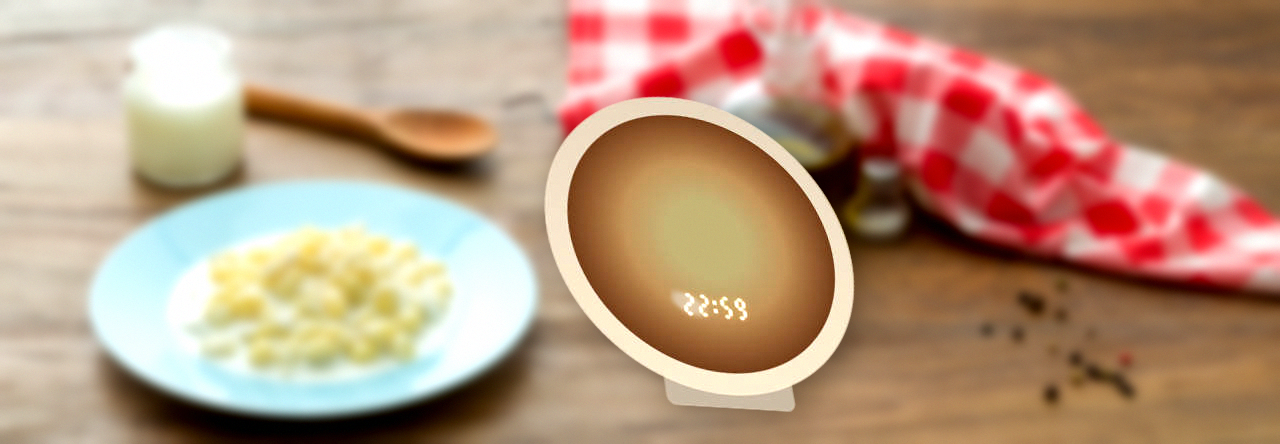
22:59
